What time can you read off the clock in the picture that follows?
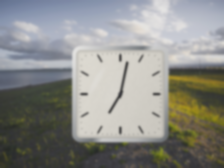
7:02
